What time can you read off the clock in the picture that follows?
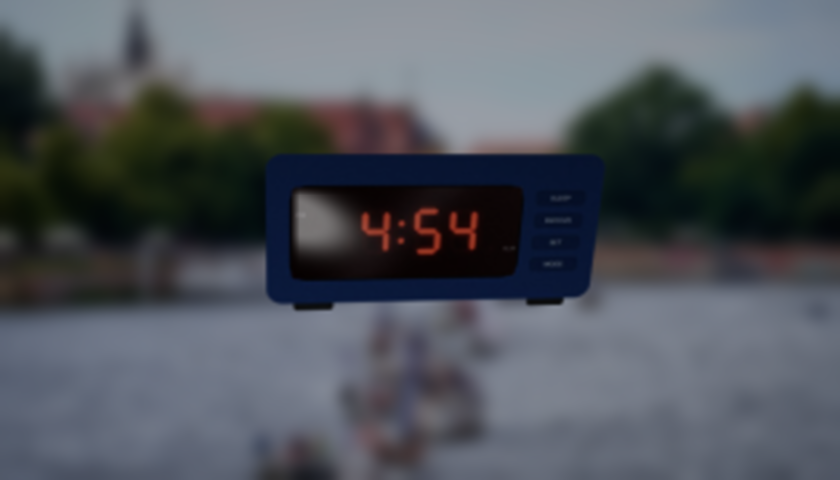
4:54
